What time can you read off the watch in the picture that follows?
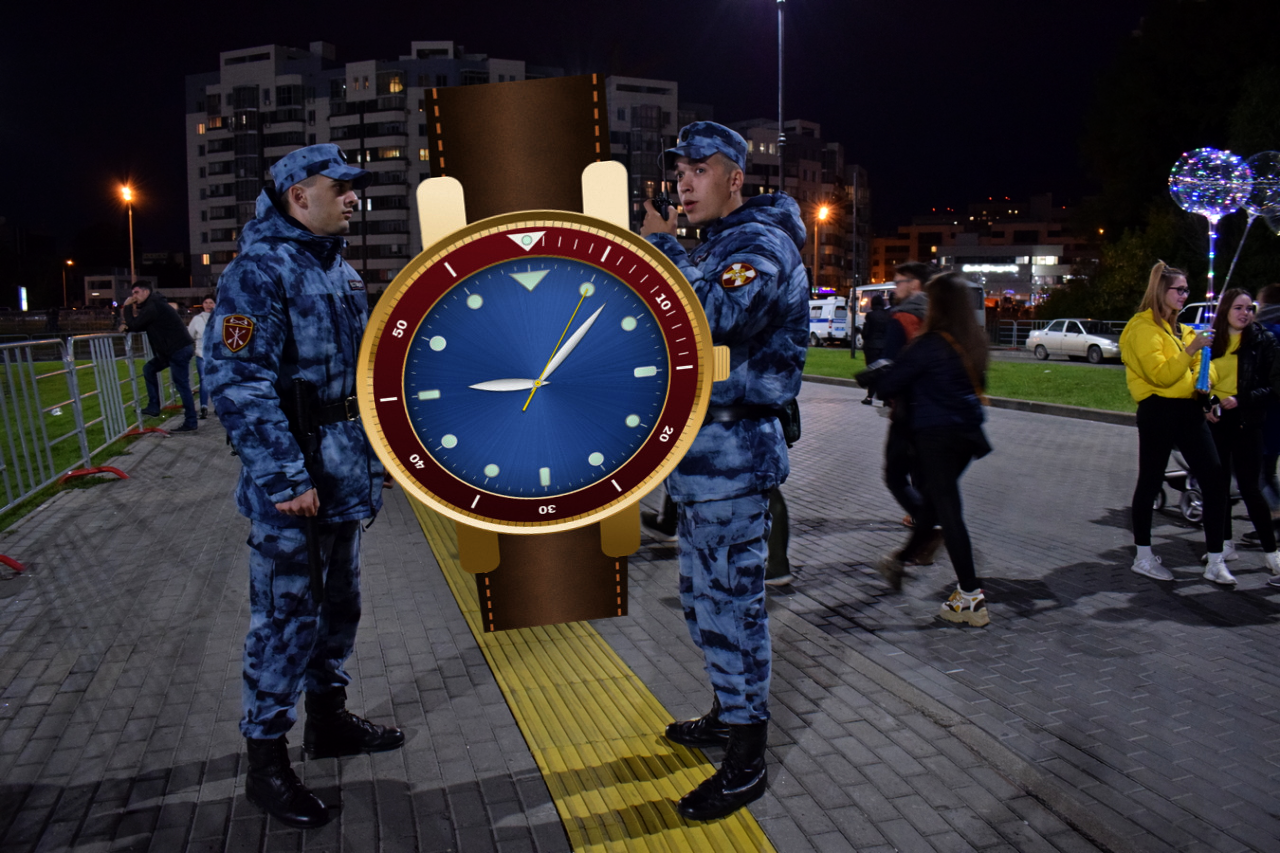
9:07:05
